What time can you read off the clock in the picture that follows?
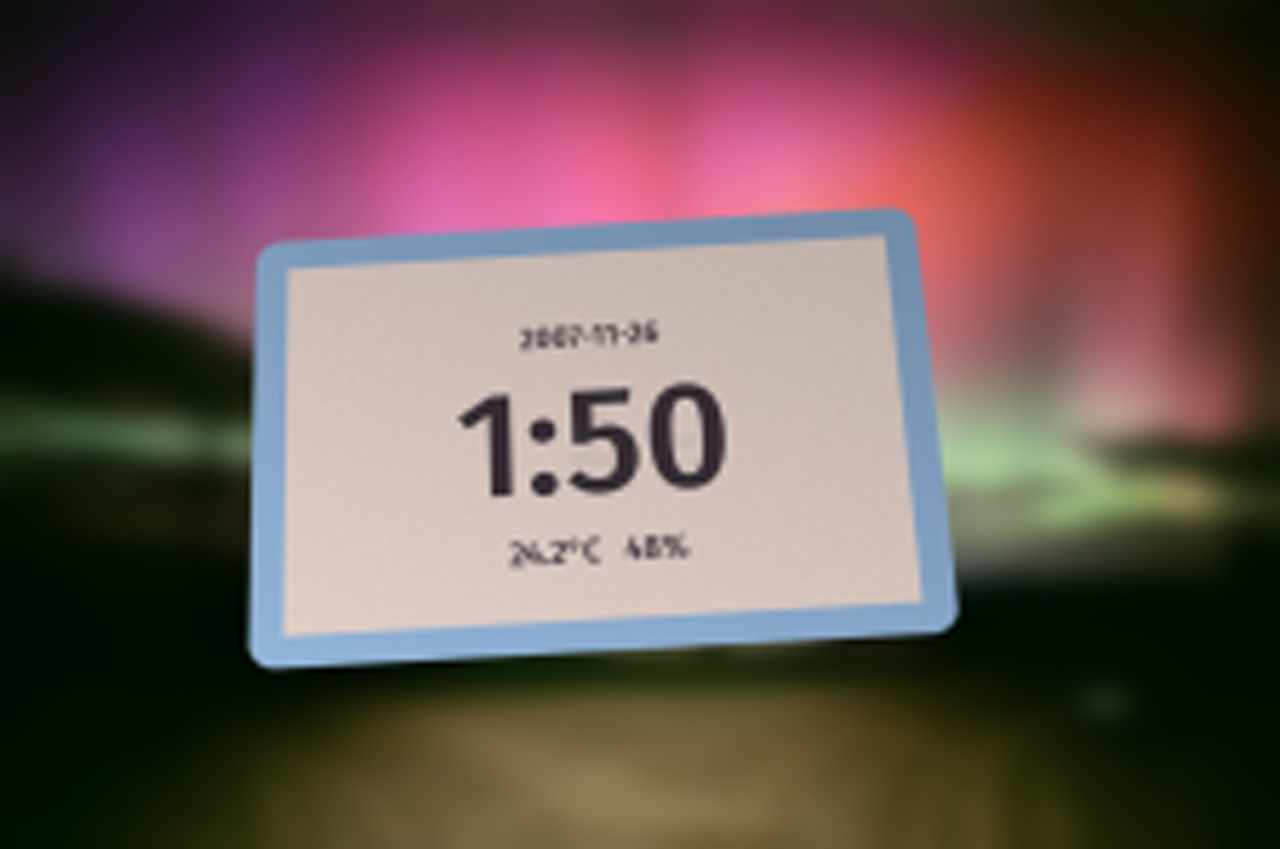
1:50
